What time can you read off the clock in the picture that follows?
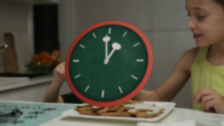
12:59
